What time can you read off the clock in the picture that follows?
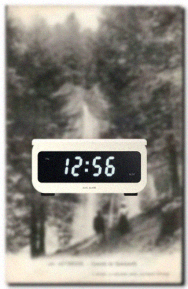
12:56
